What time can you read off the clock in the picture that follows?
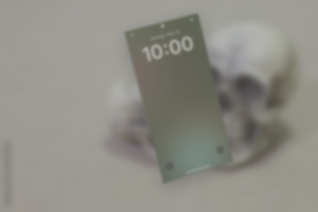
10:00
